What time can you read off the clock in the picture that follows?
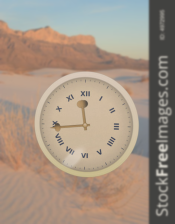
11:44
